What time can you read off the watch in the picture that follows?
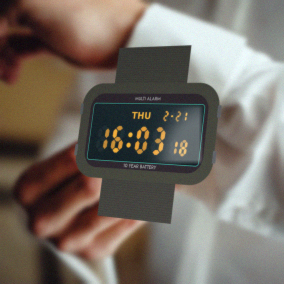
16:03:18
